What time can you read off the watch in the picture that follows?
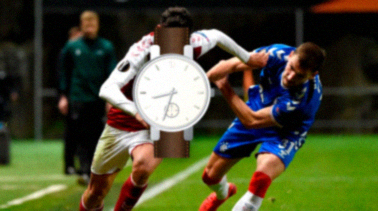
8:33
